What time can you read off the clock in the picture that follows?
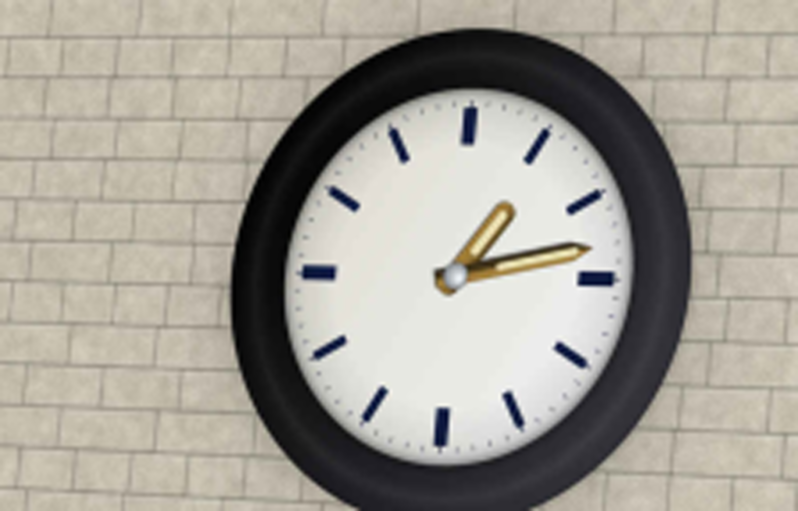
1:13
